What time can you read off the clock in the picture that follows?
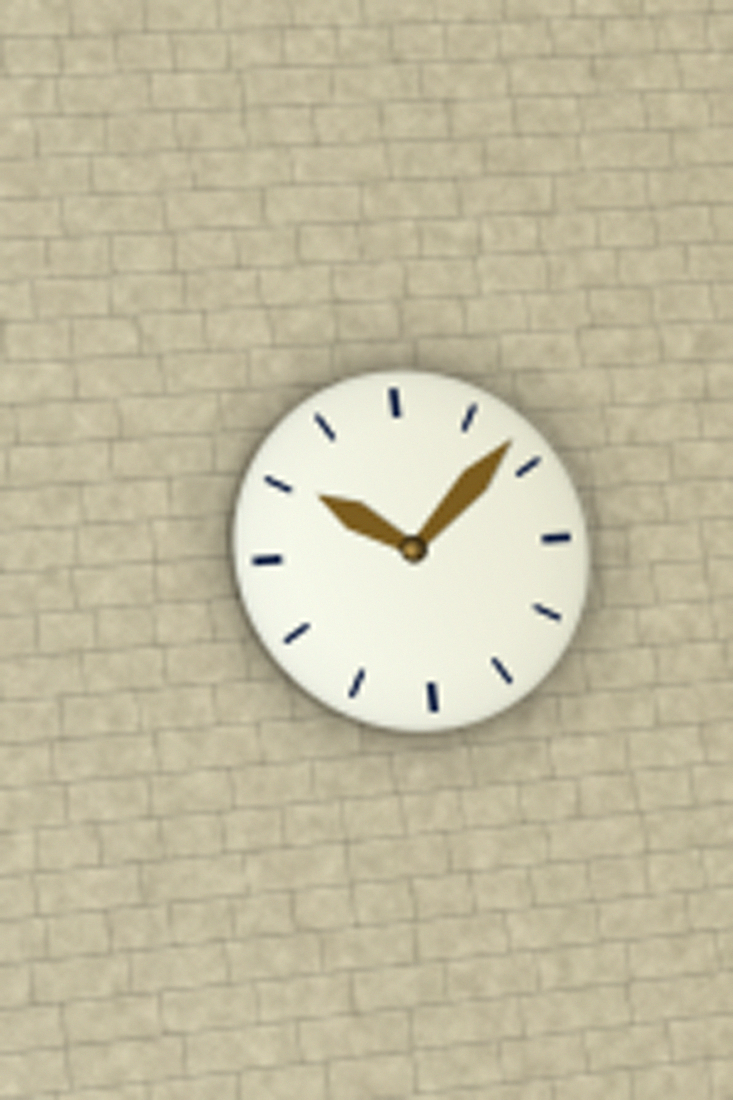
10:08
